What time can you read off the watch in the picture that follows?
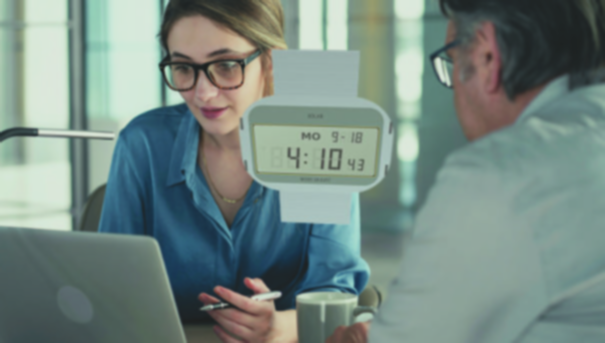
4:10:43
